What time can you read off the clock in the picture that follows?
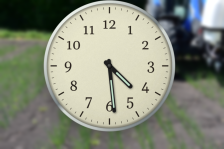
4:29
